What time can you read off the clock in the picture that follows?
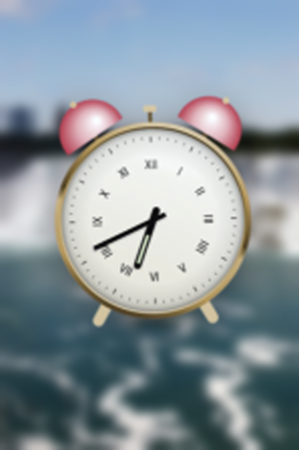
6:41
